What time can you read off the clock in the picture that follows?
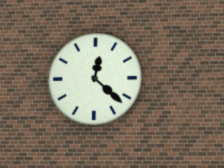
12:22
